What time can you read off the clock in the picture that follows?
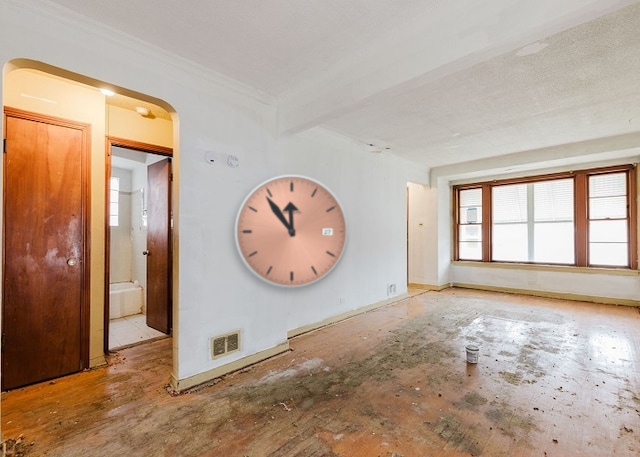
11:54
